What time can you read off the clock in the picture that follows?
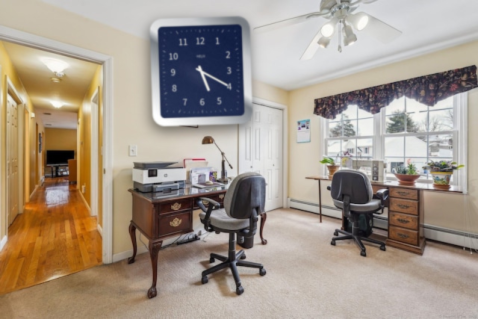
5:20
